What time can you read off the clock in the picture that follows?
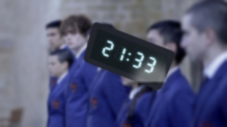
21:33
